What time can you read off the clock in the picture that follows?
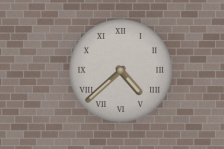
4:38
